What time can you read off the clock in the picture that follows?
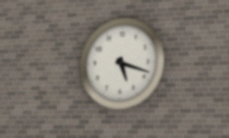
5:18
